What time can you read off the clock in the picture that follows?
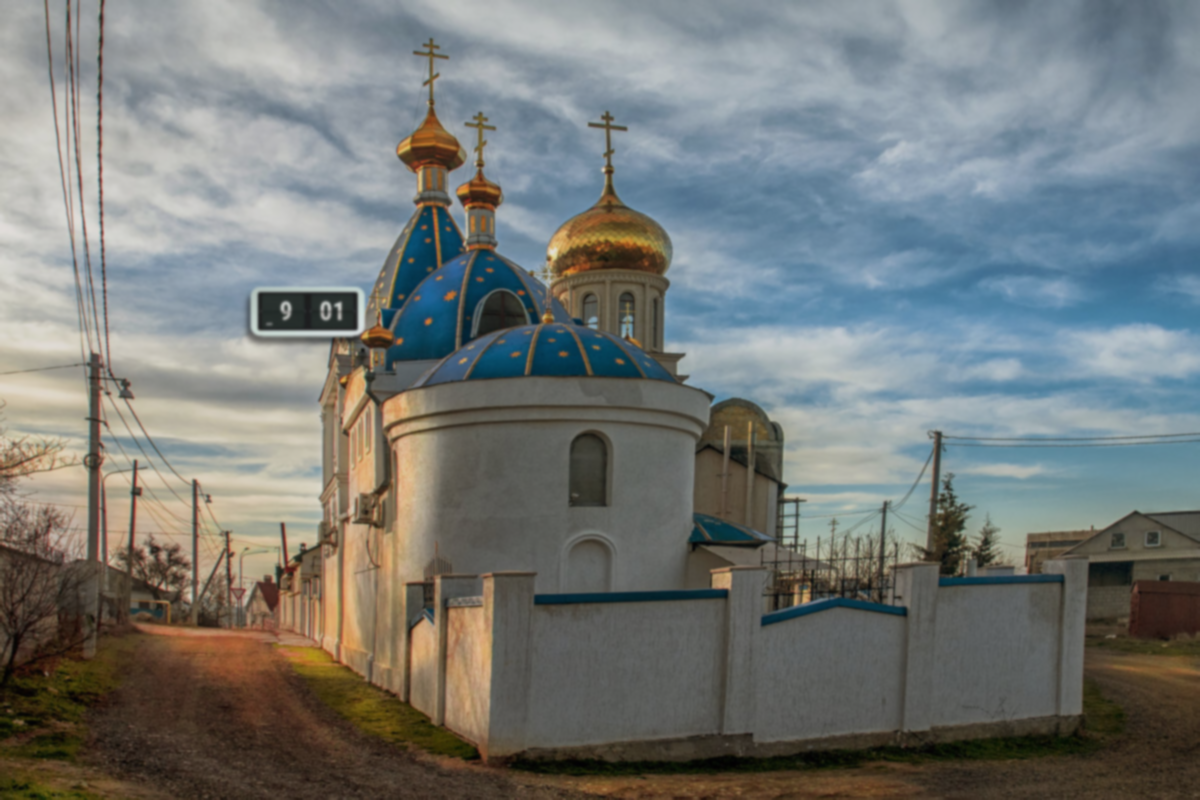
9:01
